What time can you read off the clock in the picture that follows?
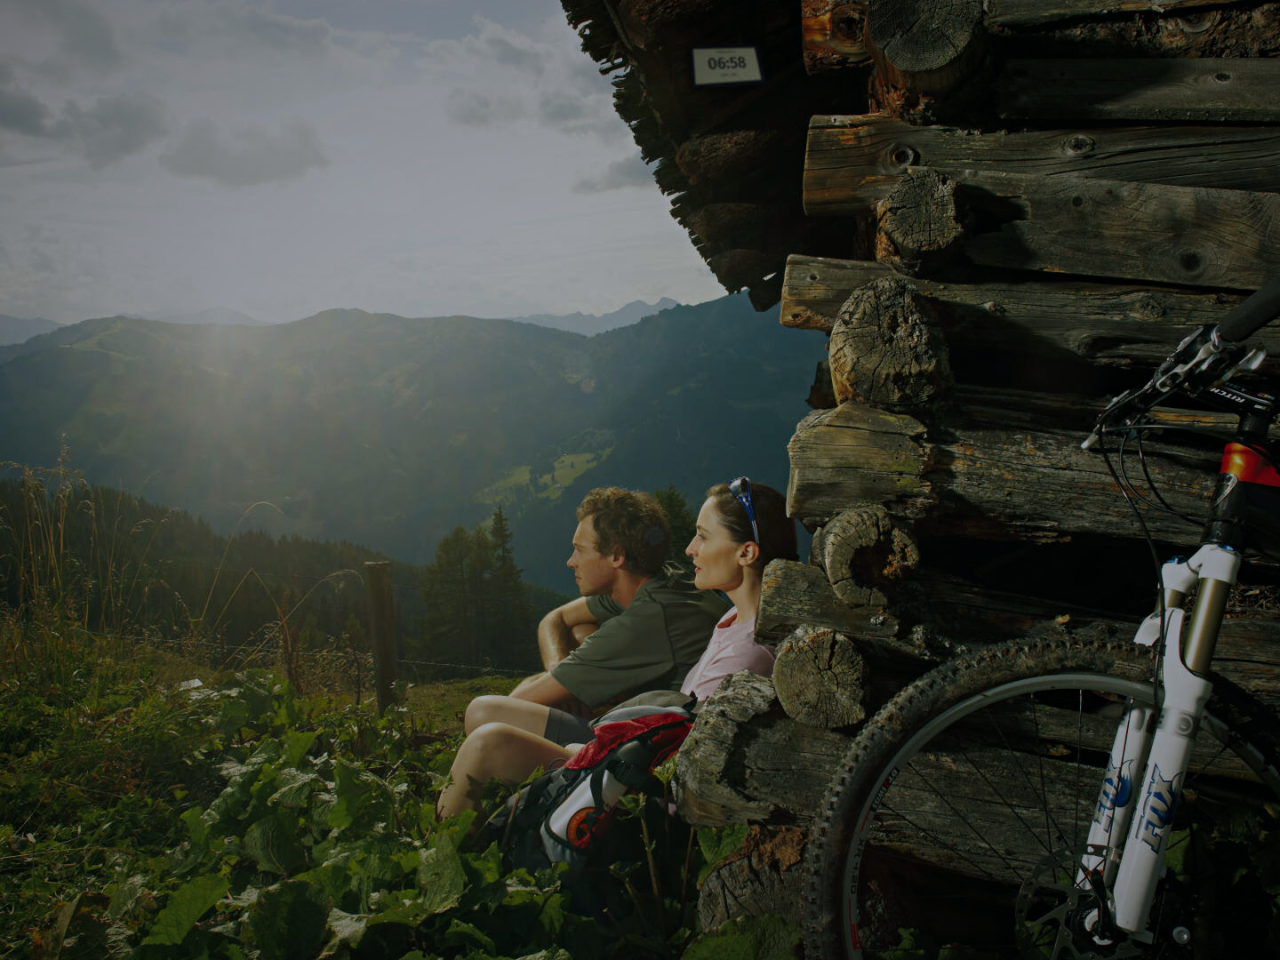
6:58
